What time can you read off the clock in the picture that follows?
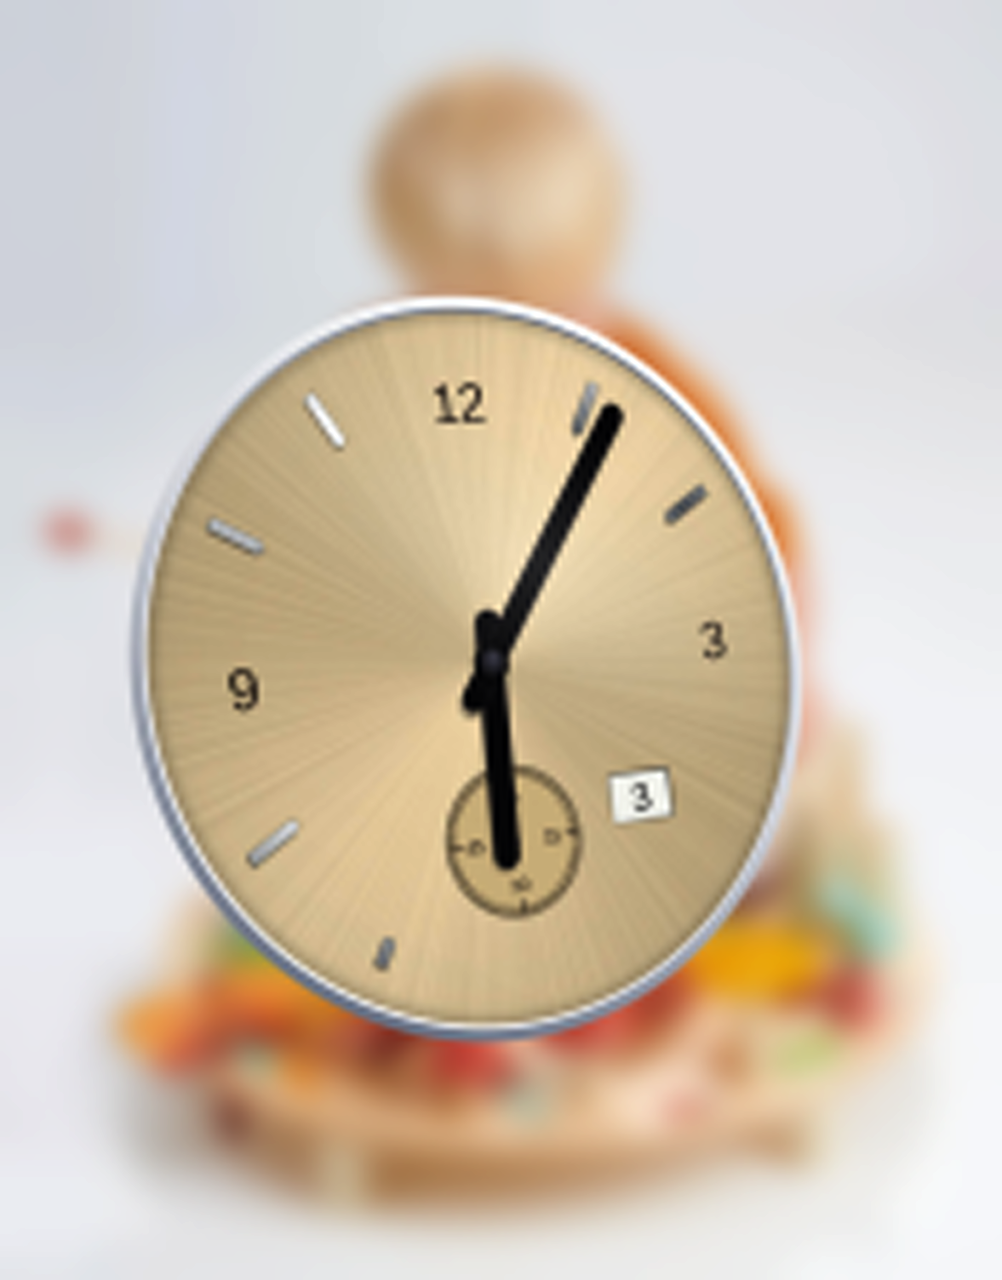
6:06
